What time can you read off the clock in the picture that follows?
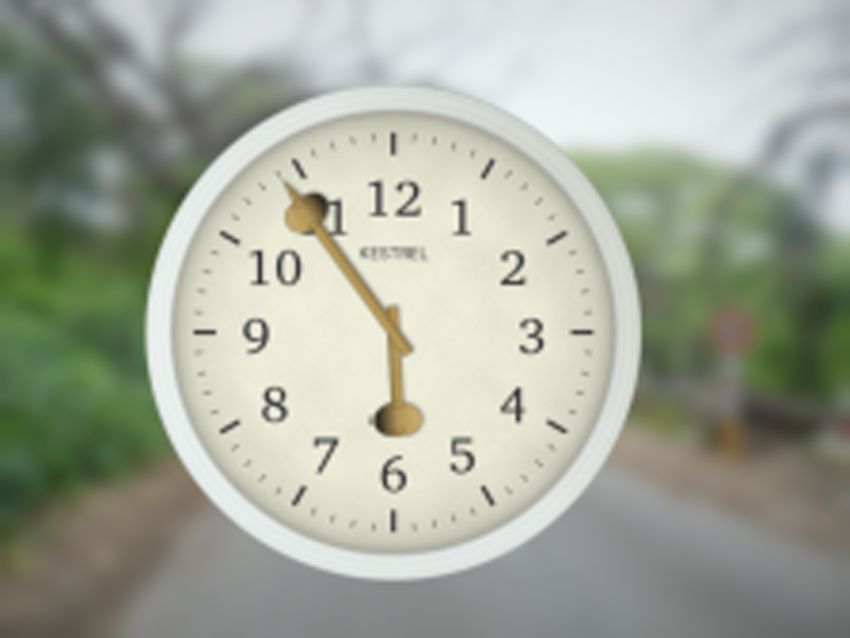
5:54
